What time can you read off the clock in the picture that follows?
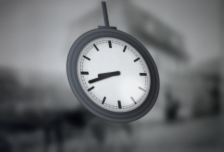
8:42
